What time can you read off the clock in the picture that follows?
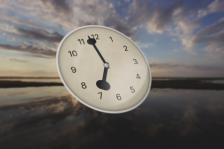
6:58
